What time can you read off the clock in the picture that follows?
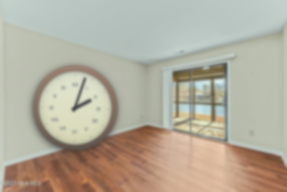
2:03
